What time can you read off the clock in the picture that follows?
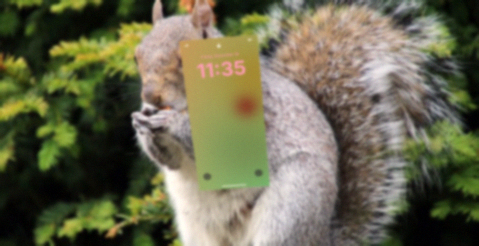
11:35
